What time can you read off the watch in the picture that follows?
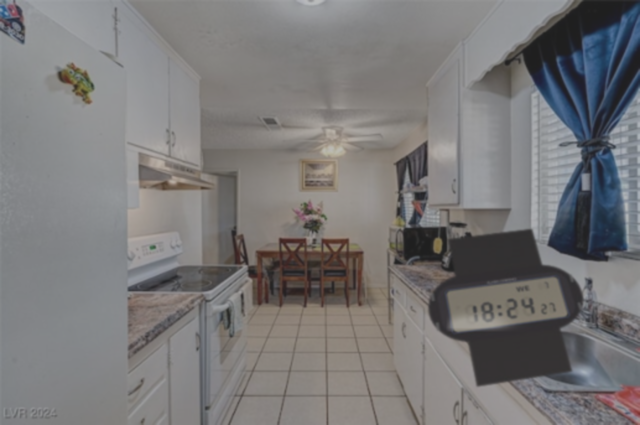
18:24
